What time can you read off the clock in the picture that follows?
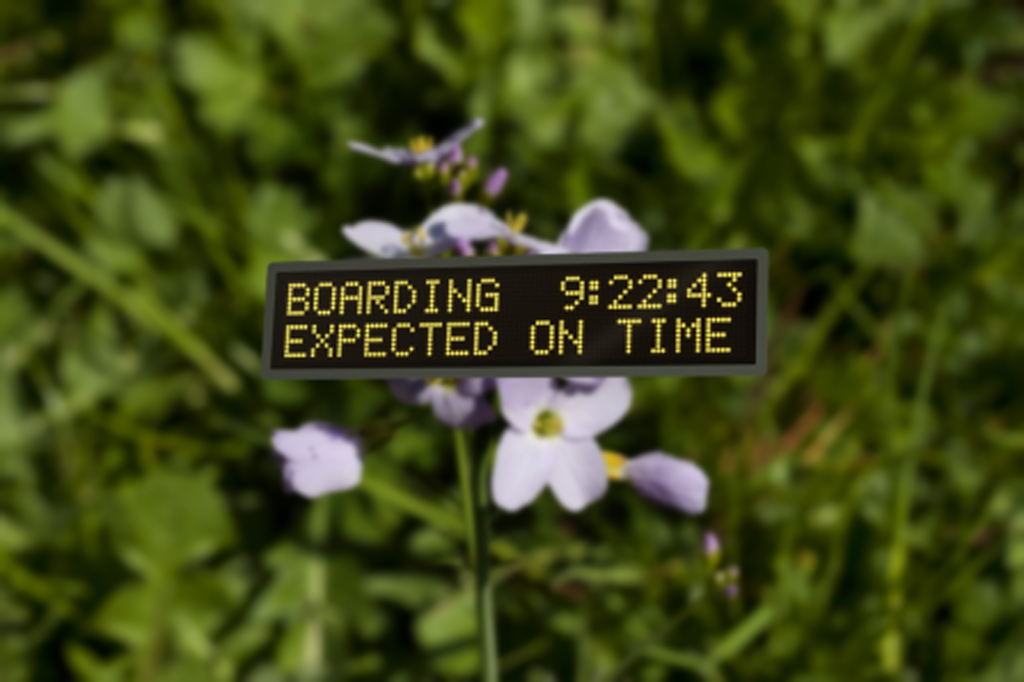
9:22:43
